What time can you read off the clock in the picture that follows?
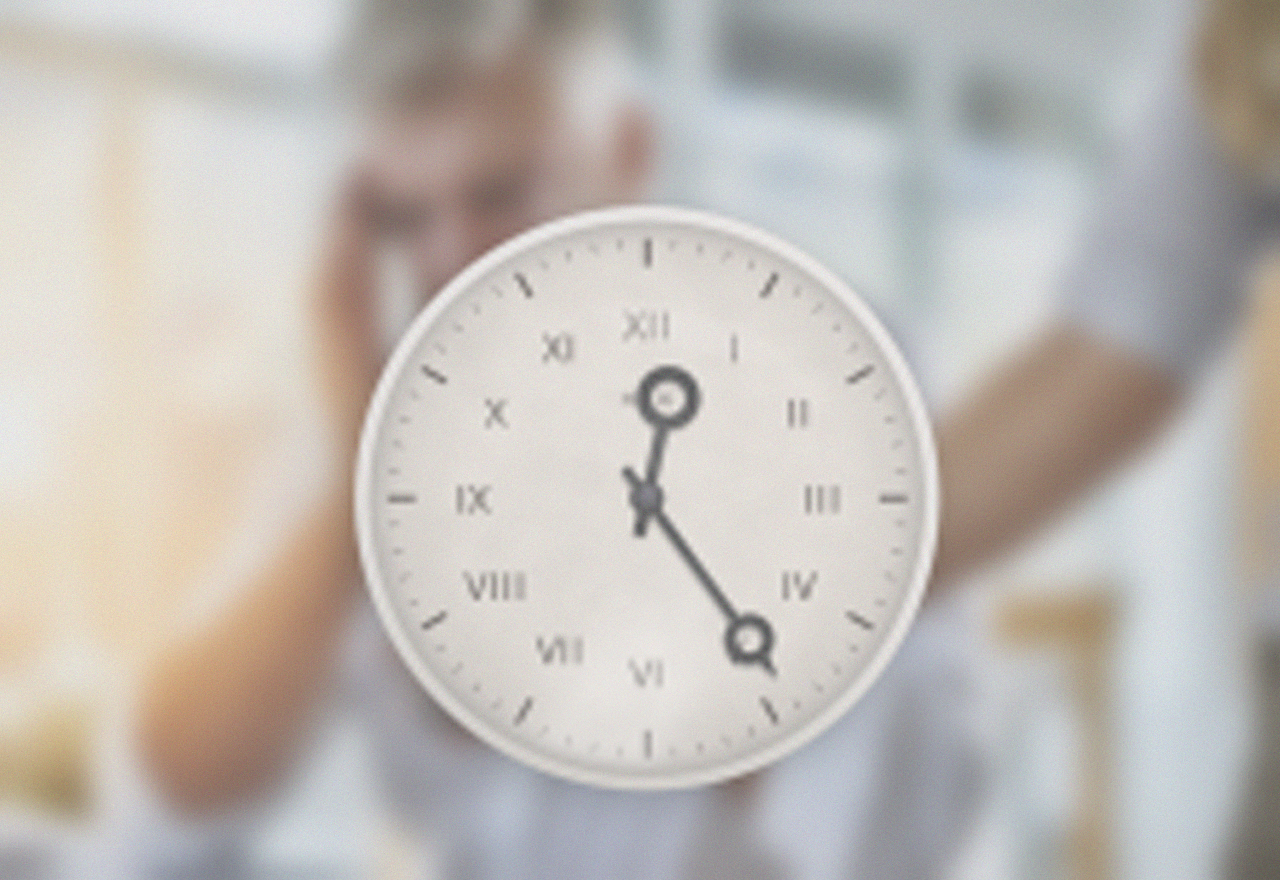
12:24
